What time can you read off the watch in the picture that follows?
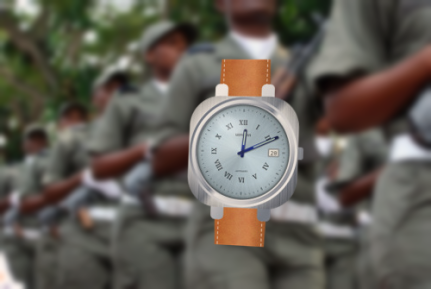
12:11
